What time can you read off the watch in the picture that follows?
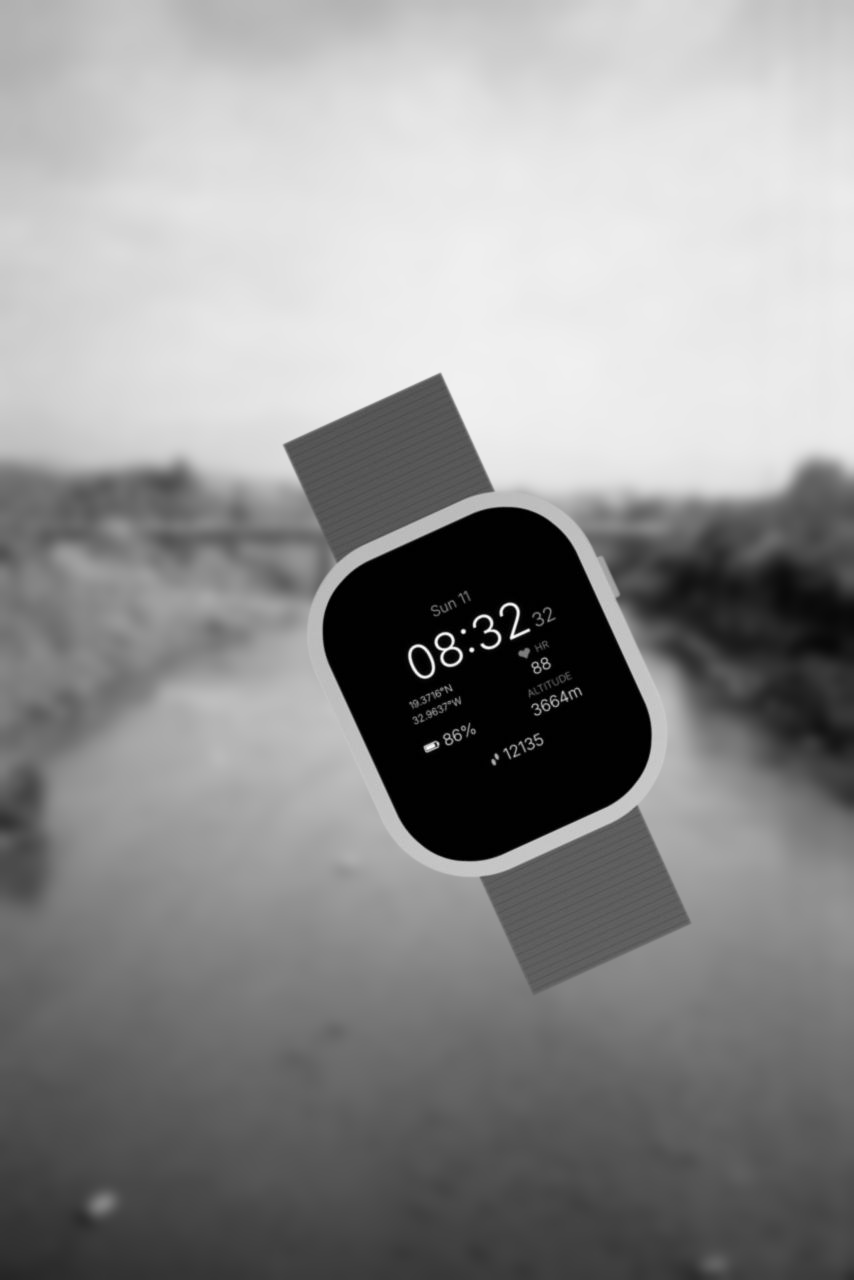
8:32:32
